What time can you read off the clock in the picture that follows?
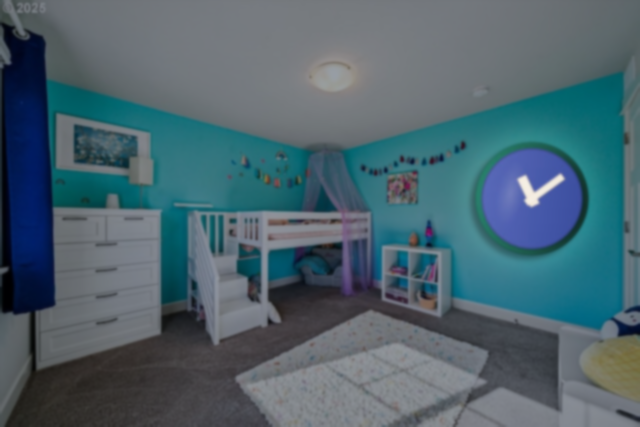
11:09
